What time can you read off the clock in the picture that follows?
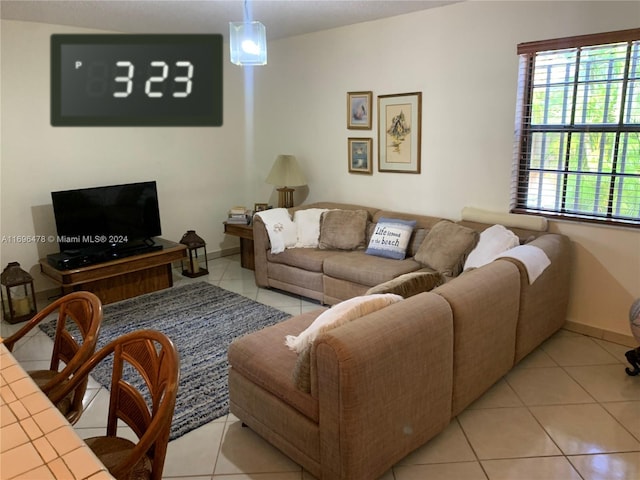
3:23
